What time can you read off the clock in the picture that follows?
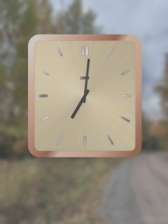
7:01
